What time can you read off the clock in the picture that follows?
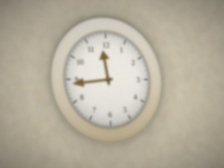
11:44
